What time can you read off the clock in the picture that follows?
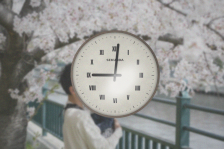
9:01
